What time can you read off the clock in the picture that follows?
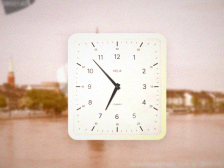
6:53
